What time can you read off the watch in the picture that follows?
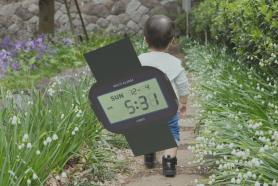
5:31
